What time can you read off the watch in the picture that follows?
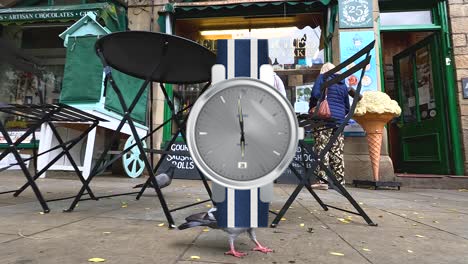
5:59
